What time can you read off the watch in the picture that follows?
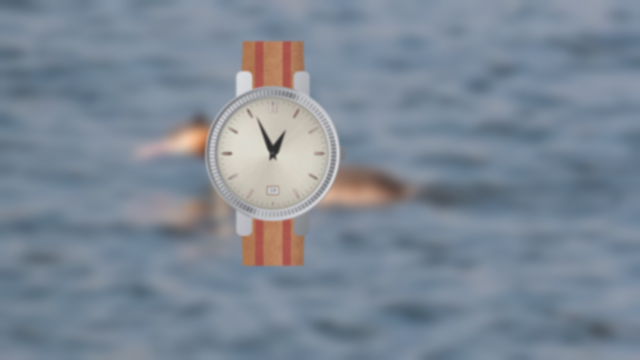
12:56
